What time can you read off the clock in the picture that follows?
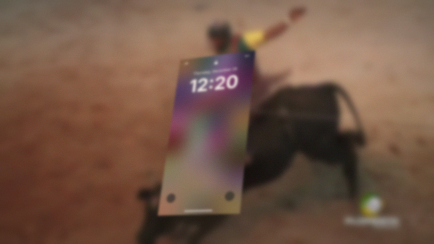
12:20
